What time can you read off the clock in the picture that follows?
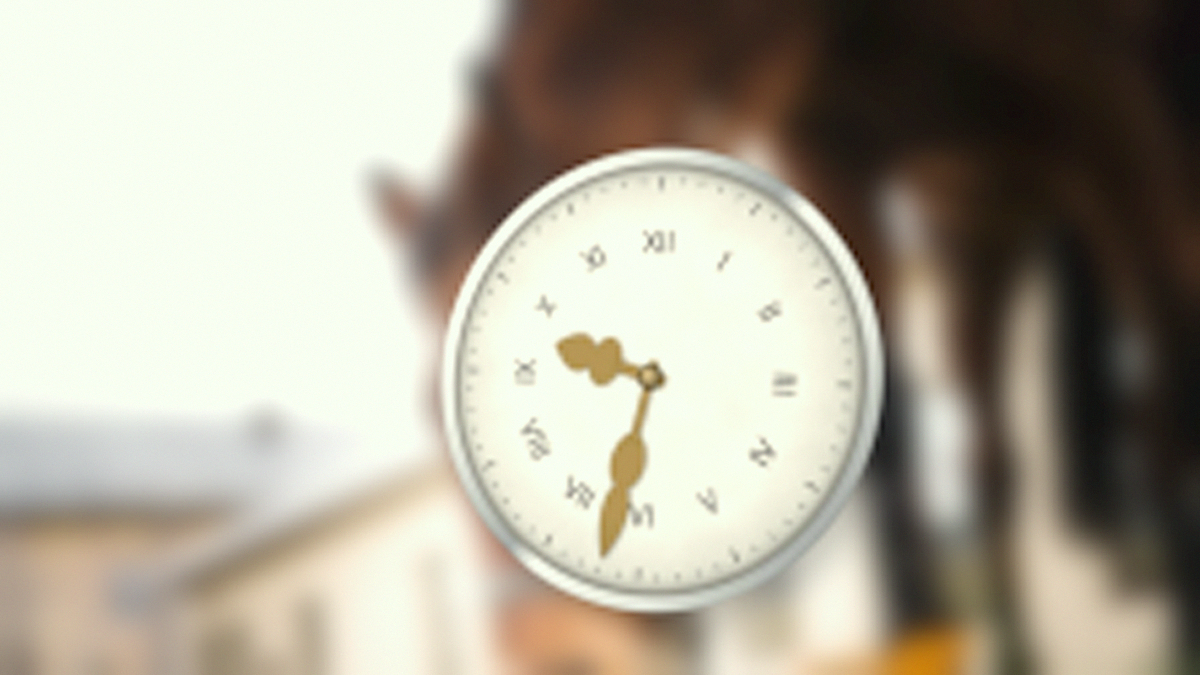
9:32
